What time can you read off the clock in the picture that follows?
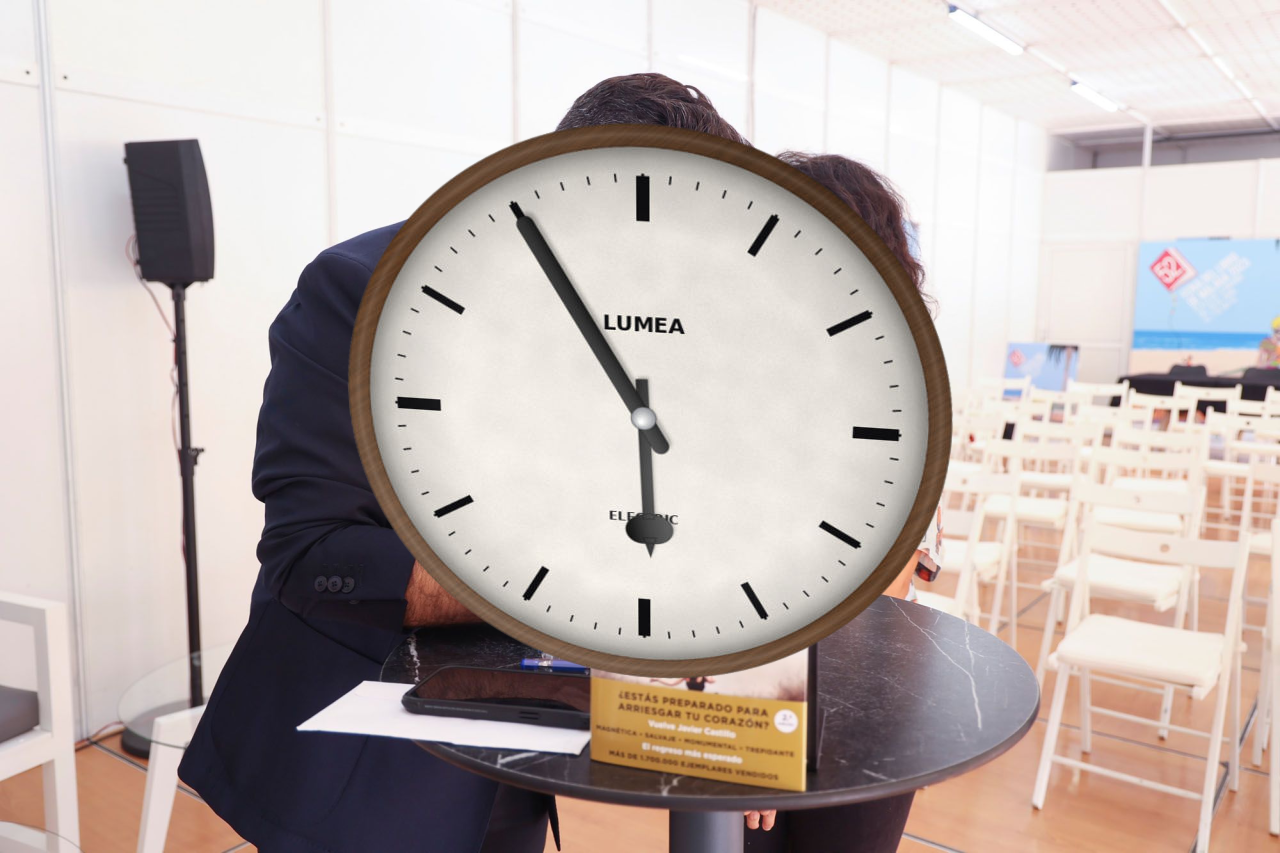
5:55
